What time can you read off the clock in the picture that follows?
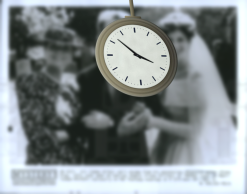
3:52
